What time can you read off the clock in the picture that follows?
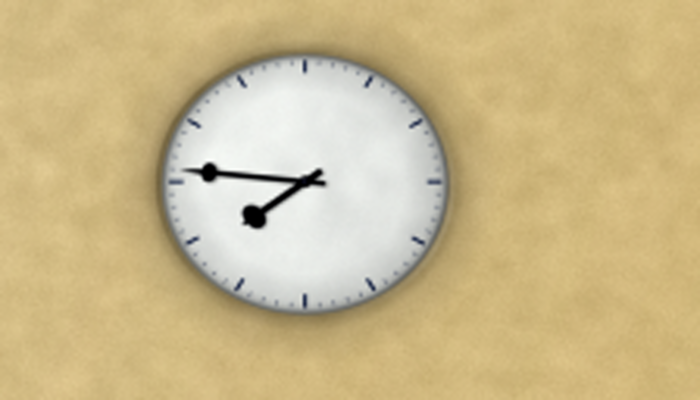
7:46
